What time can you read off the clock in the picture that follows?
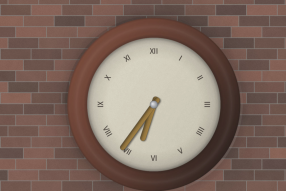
6:36
